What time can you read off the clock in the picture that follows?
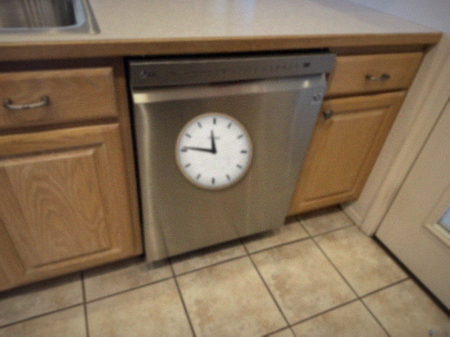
11:46
